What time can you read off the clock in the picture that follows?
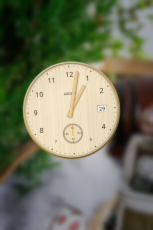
1:02
